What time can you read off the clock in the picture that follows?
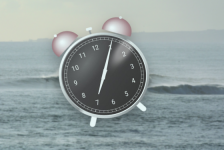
7:05
